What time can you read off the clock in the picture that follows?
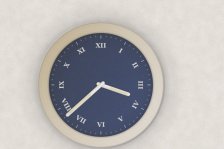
3:38
